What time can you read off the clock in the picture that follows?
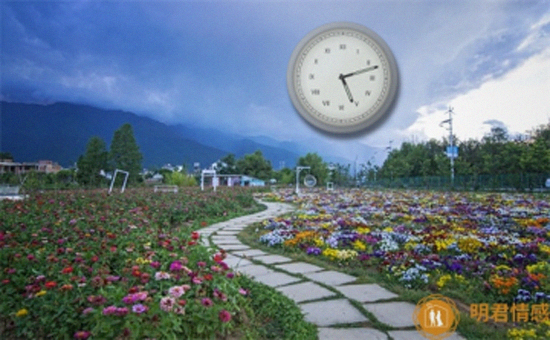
5:12
